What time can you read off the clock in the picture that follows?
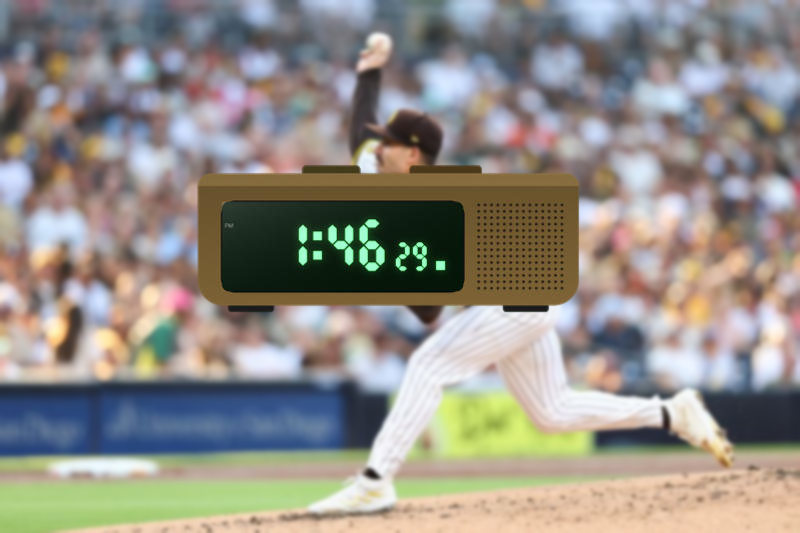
1:46:29
